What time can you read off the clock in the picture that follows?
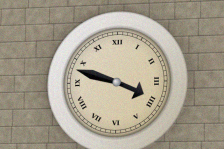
3:48
